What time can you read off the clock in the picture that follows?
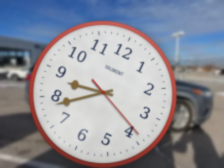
8:38:19
